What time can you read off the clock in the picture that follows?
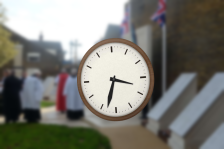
3:33
